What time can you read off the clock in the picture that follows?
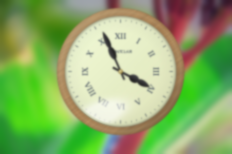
3:56
